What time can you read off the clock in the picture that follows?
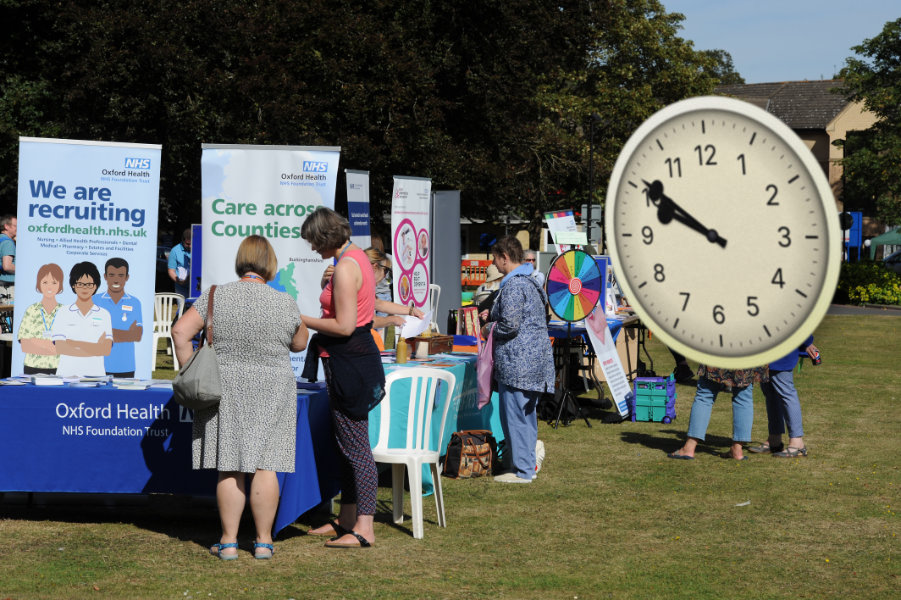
9:51
